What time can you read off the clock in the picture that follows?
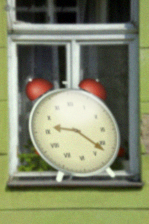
9:22
